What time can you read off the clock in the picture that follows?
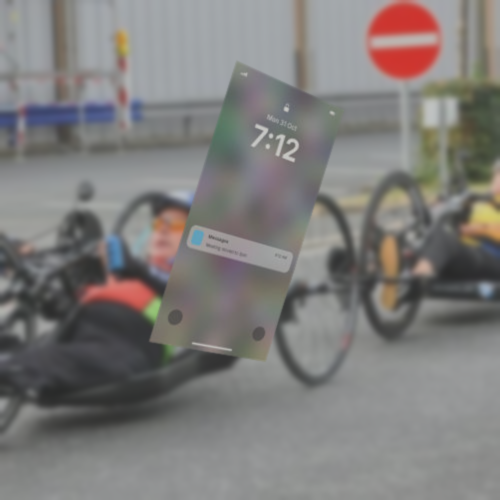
7:12
